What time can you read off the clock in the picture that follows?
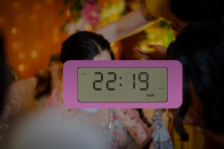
22:19
